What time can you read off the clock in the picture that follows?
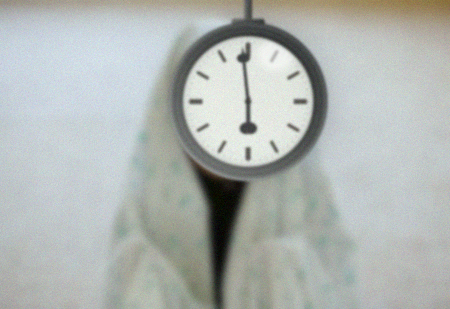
5:59
